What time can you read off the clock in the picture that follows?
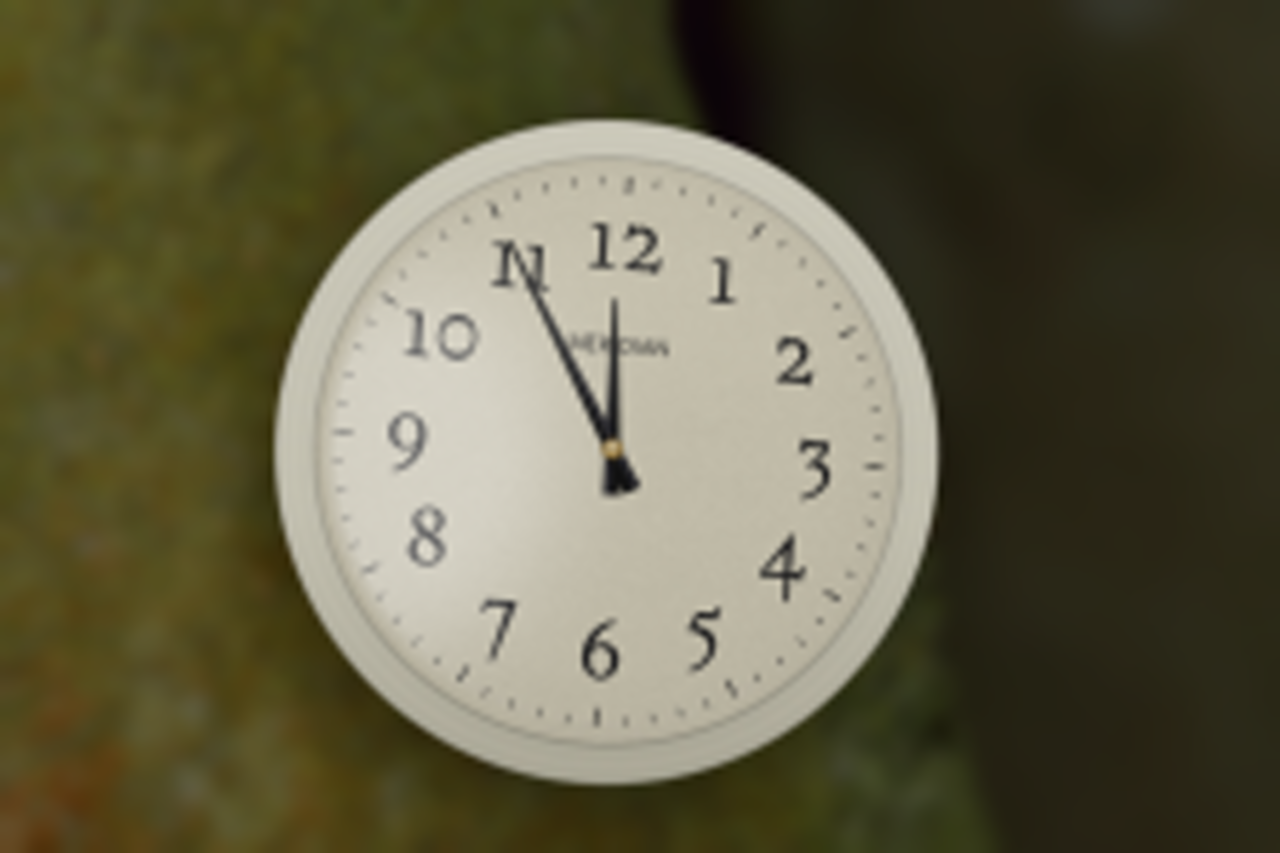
11:55
